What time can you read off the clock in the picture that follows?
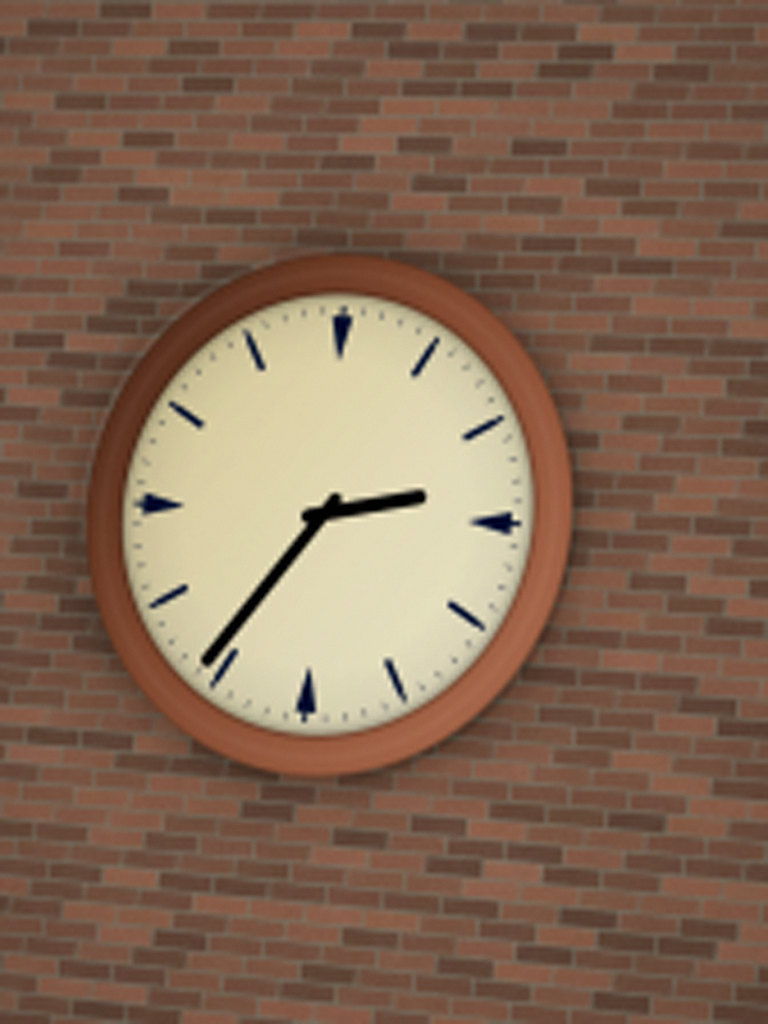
2:36
